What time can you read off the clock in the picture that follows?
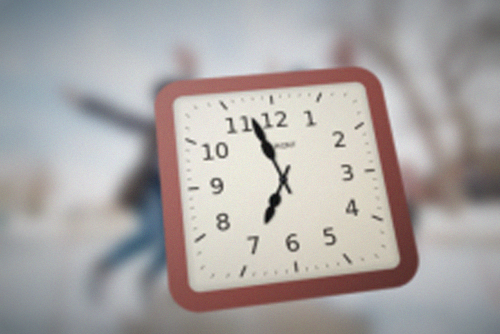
6:57
